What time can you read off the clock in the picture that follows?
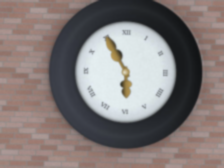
5:55
